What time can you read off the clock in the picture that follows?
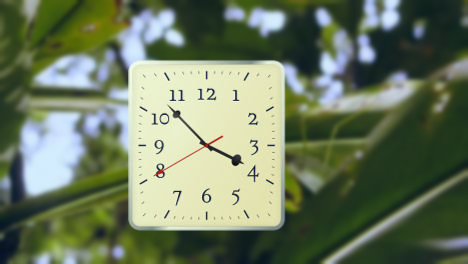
3:52:40
